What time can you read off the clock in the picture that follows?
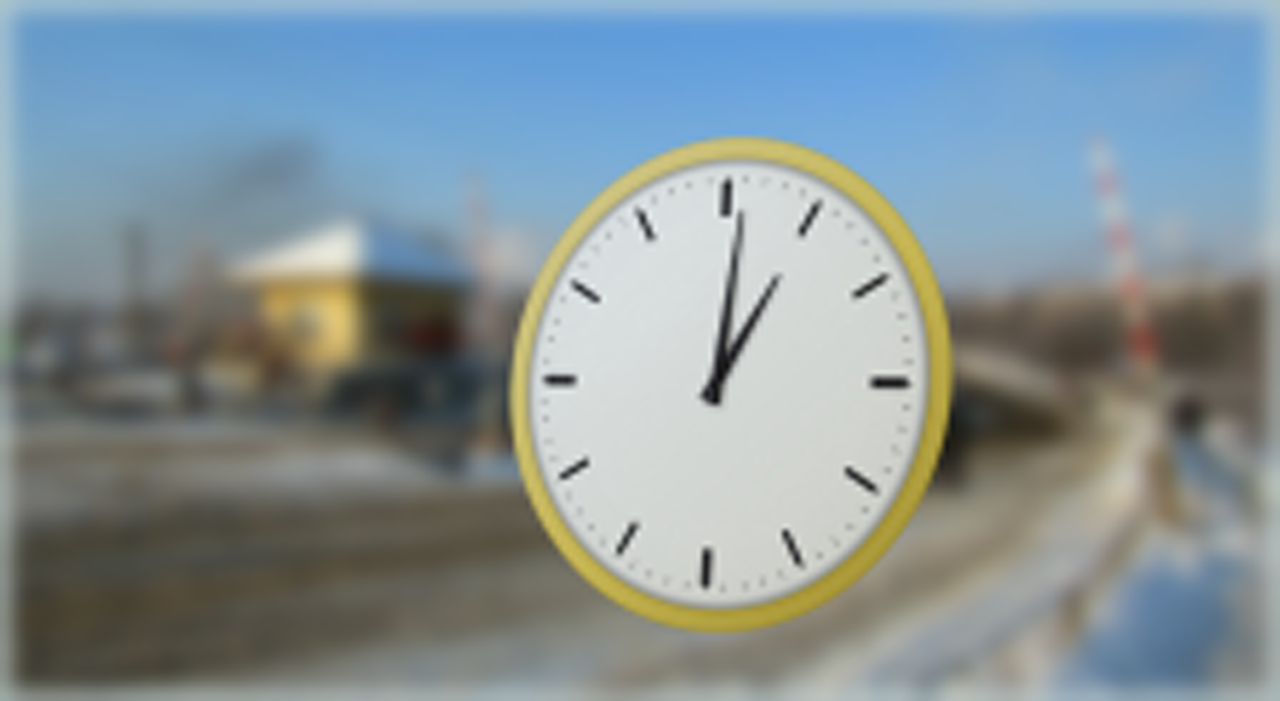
1:01
